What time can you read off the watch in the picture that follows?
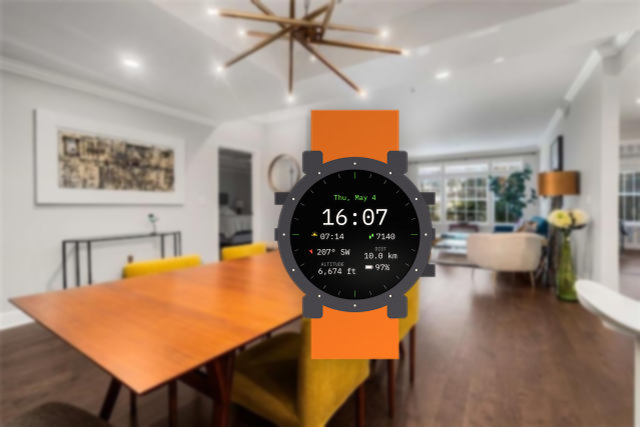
16:07
